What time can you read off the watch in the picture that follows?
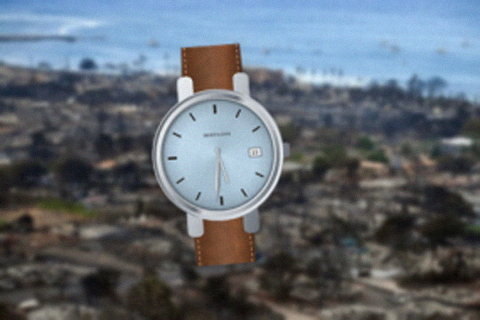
5:31
